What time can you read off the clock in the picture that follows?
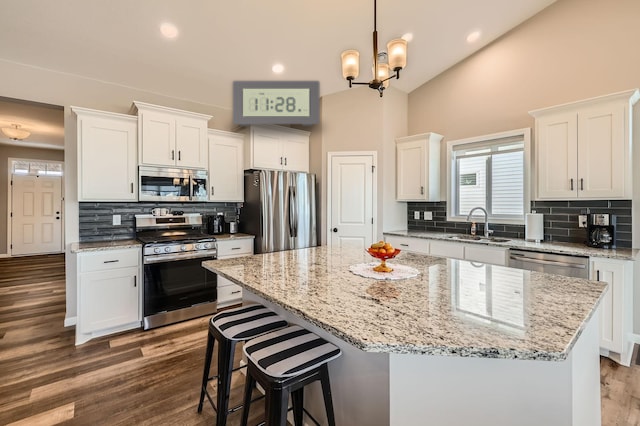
11:28
